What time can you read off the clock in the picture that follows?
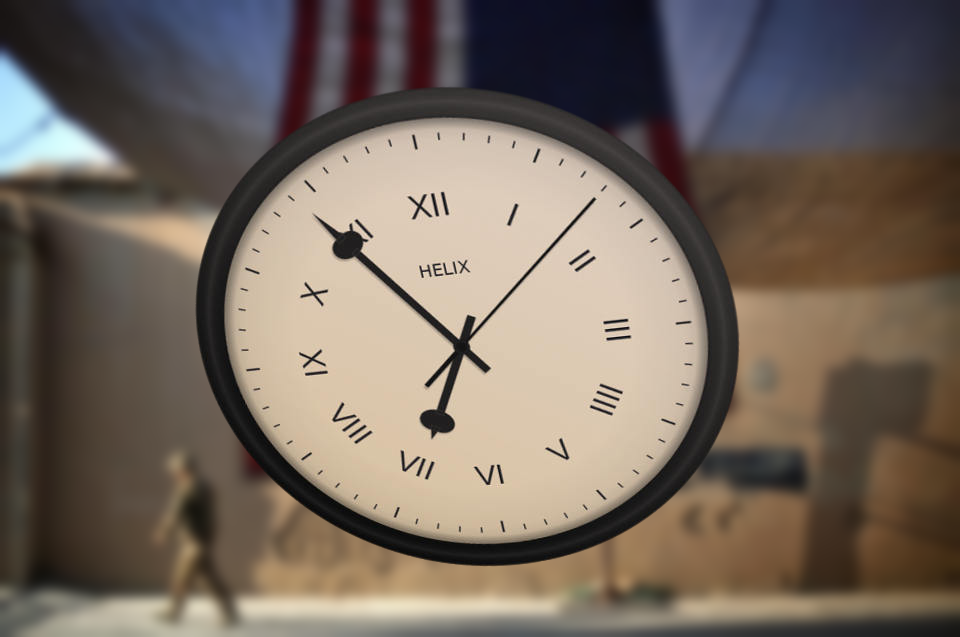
6:54:08
